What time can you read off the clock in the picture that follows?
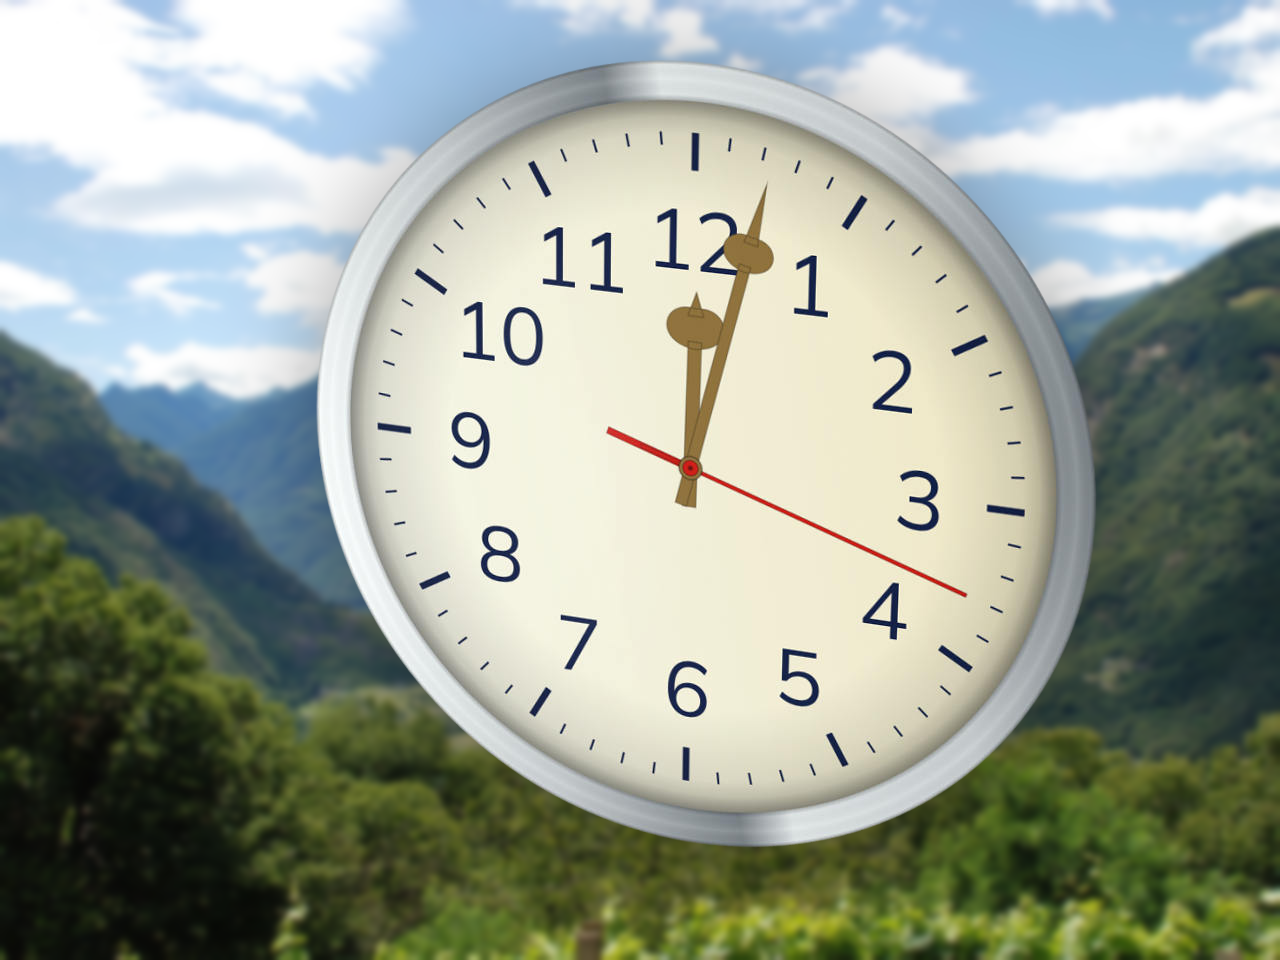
12:02:18
